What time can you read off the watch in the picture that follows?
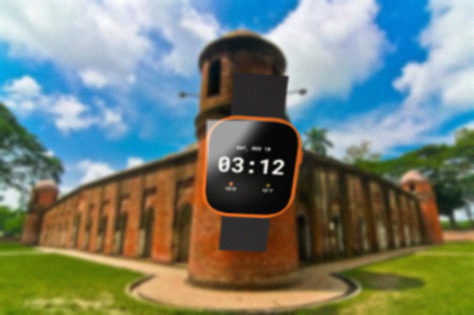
3:12
